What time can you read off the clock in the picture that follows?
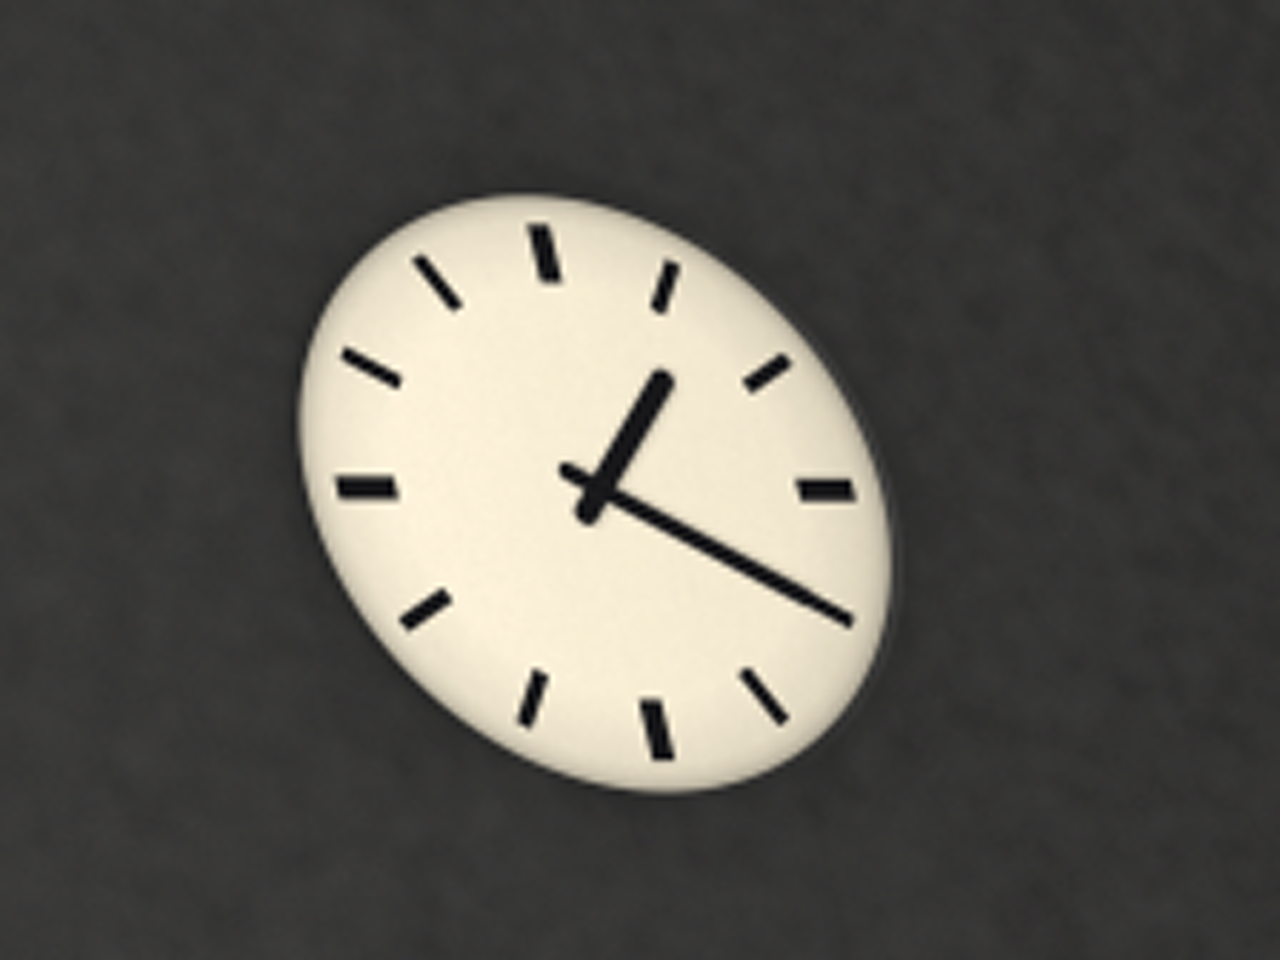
1:20
